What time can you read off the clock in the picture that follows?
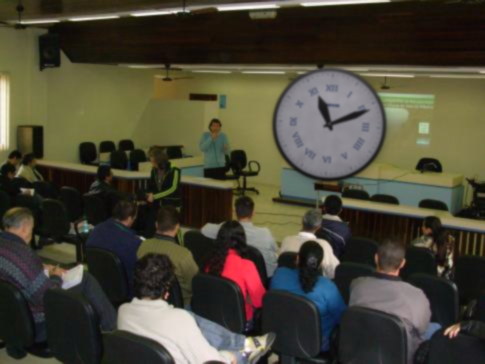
11:11
